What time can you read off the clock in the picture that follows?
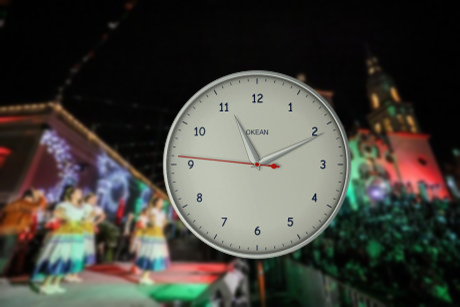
11:10:46
